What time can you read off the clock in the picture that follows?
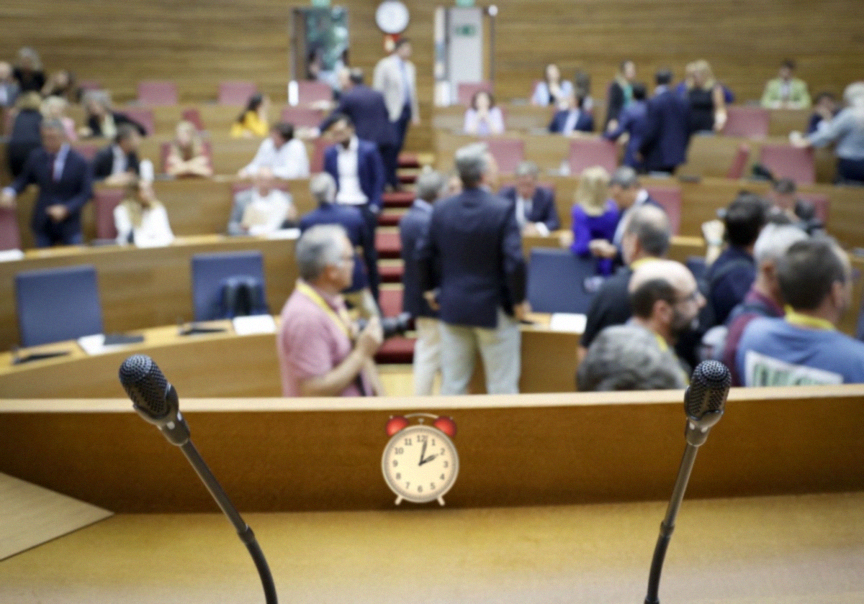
2:02
